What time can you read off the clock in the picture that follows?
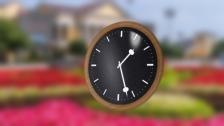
1:27
